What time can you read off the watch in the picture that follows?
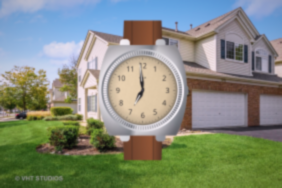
6:59
